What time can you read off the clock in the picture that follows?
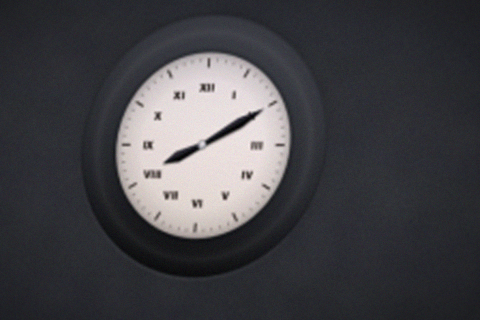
8:10
